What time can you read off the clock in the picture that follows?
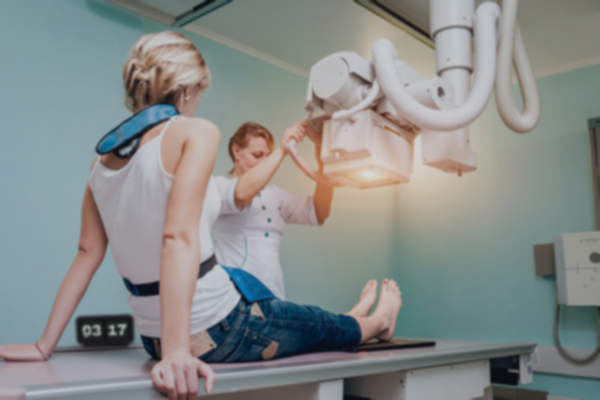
3:17
